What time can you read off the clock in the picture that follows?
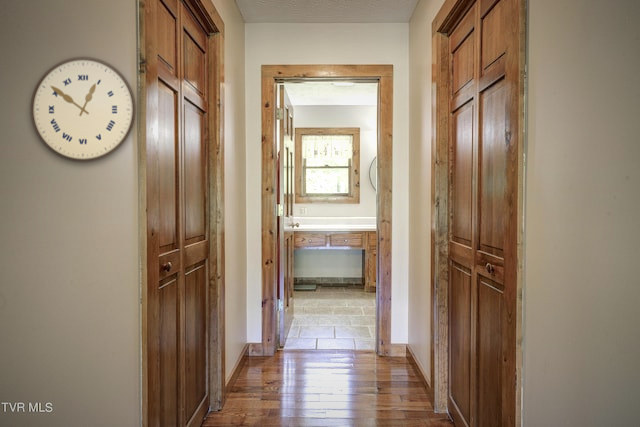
12:51
